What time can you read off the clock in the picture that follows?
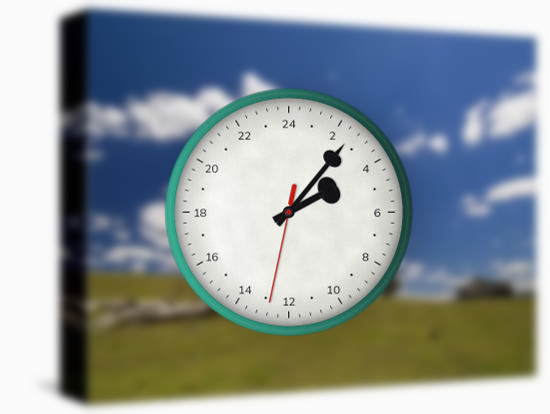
4:06:32
